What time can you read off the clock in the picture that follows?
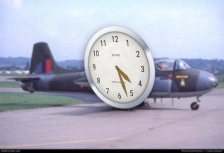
4:27
